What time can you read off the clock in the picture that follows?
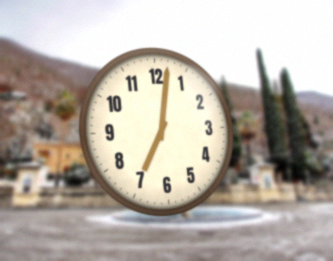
7:02
